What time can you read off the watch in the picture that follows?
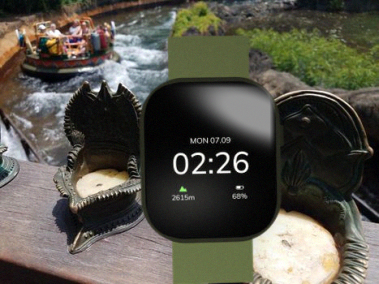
2:26
